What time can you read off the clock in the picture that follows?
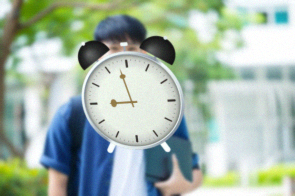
8:58
